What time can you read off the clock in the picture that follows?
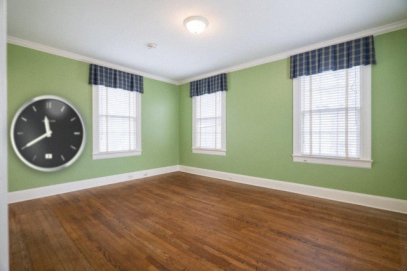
11:40
